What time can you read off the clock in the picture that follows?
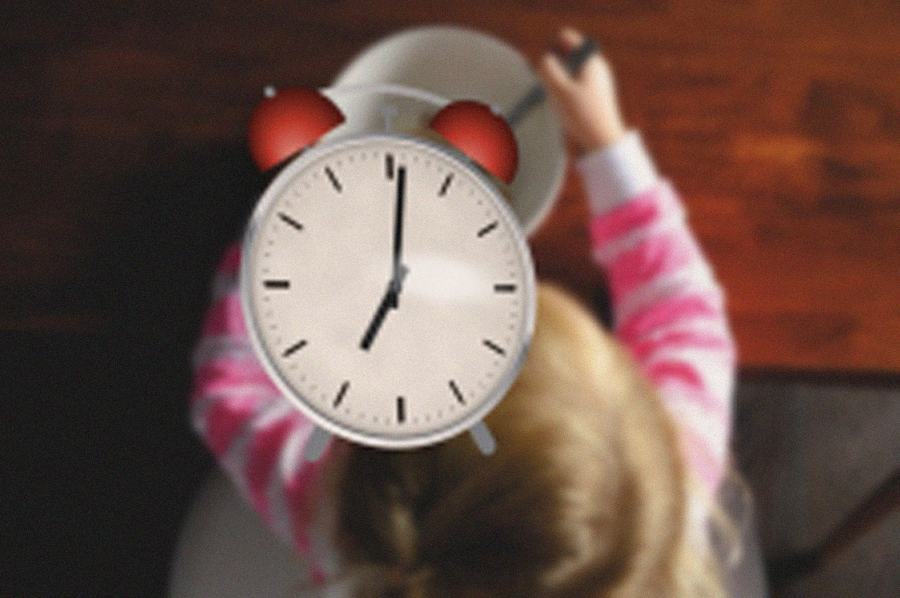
7:01
